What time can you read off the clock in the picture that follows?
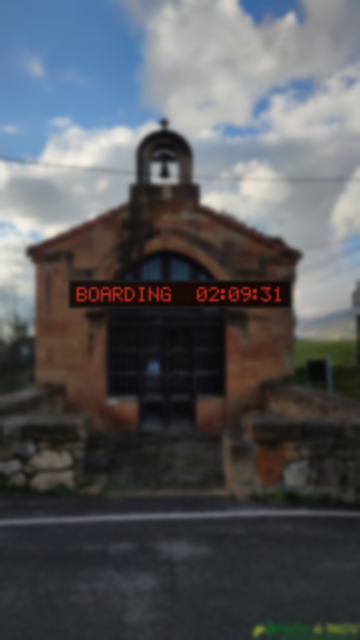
2:09:31
